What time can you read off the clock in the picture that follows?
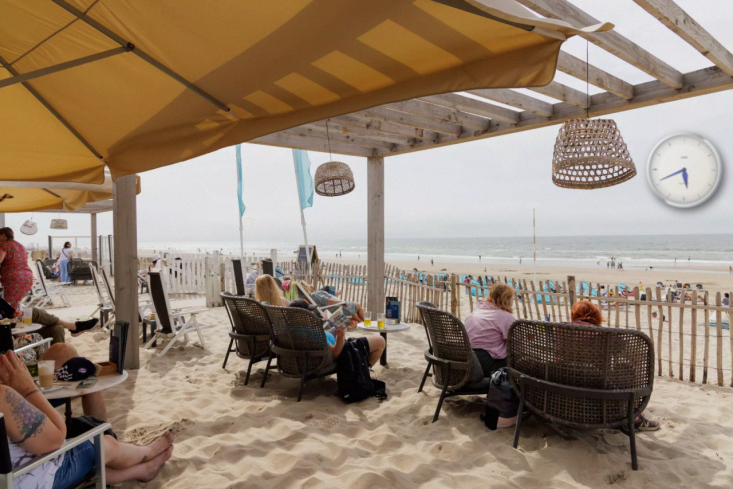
5:41
